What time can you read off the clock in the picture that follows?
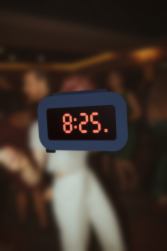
8:25
